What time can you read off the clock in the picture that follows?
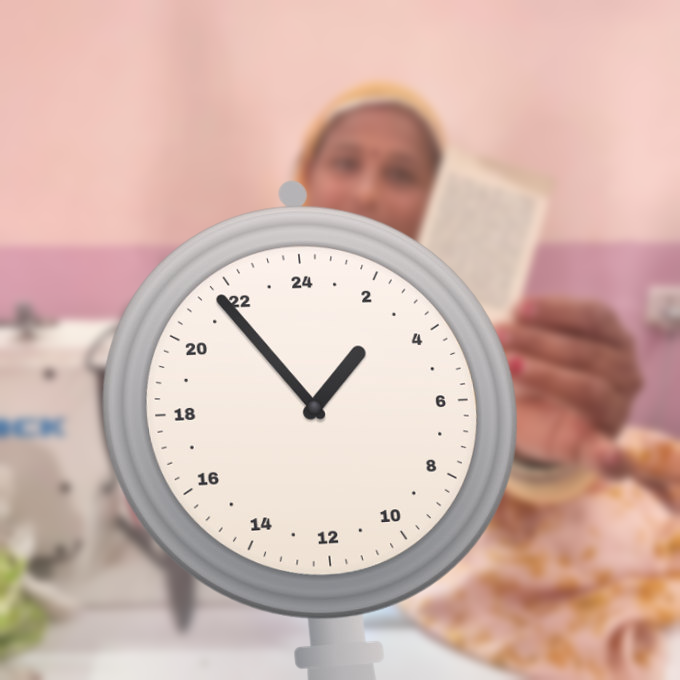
2:54
